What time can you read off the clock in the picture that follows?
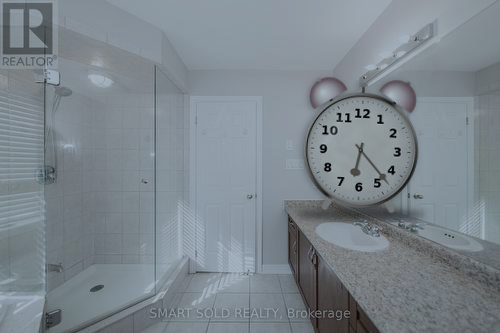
6:23
